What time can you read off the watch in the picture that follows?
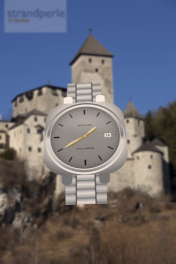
1:40
